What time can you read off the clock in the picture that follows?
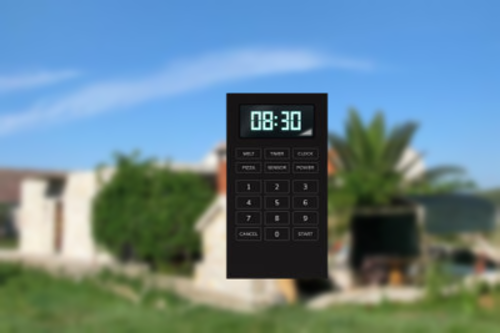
8:30
